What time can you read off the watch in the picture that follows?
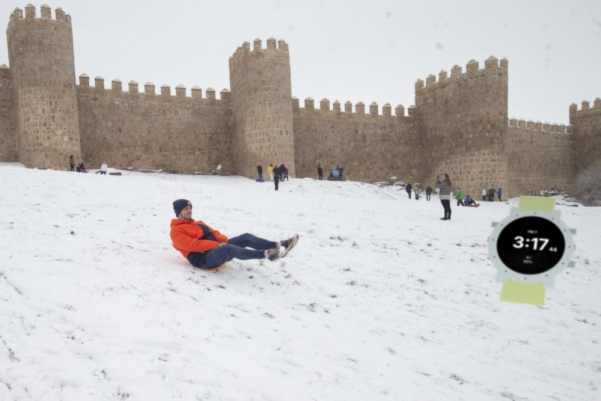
3:17
